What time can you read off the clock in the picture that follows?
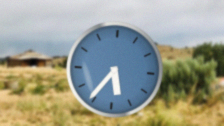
5:36
